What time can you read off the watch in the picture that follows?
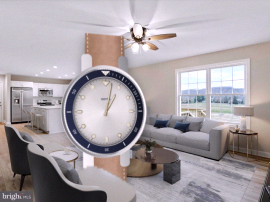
1:02
